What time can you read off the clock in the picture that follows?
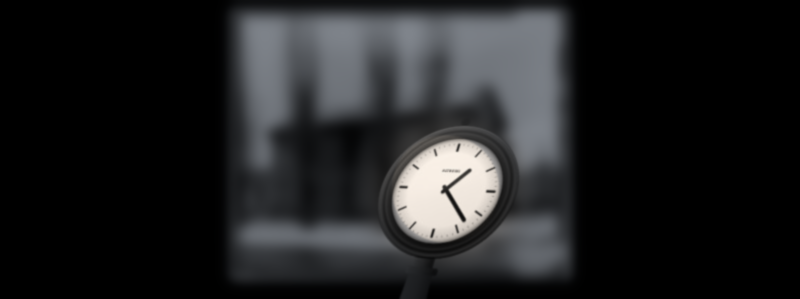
1:23
